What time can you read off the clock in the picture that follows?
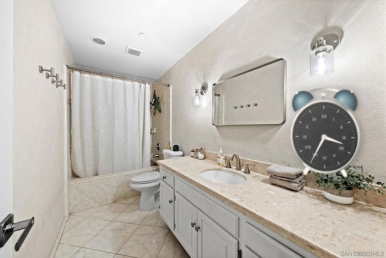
3:35
